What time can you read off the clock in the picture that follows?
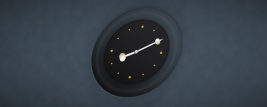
8:10
